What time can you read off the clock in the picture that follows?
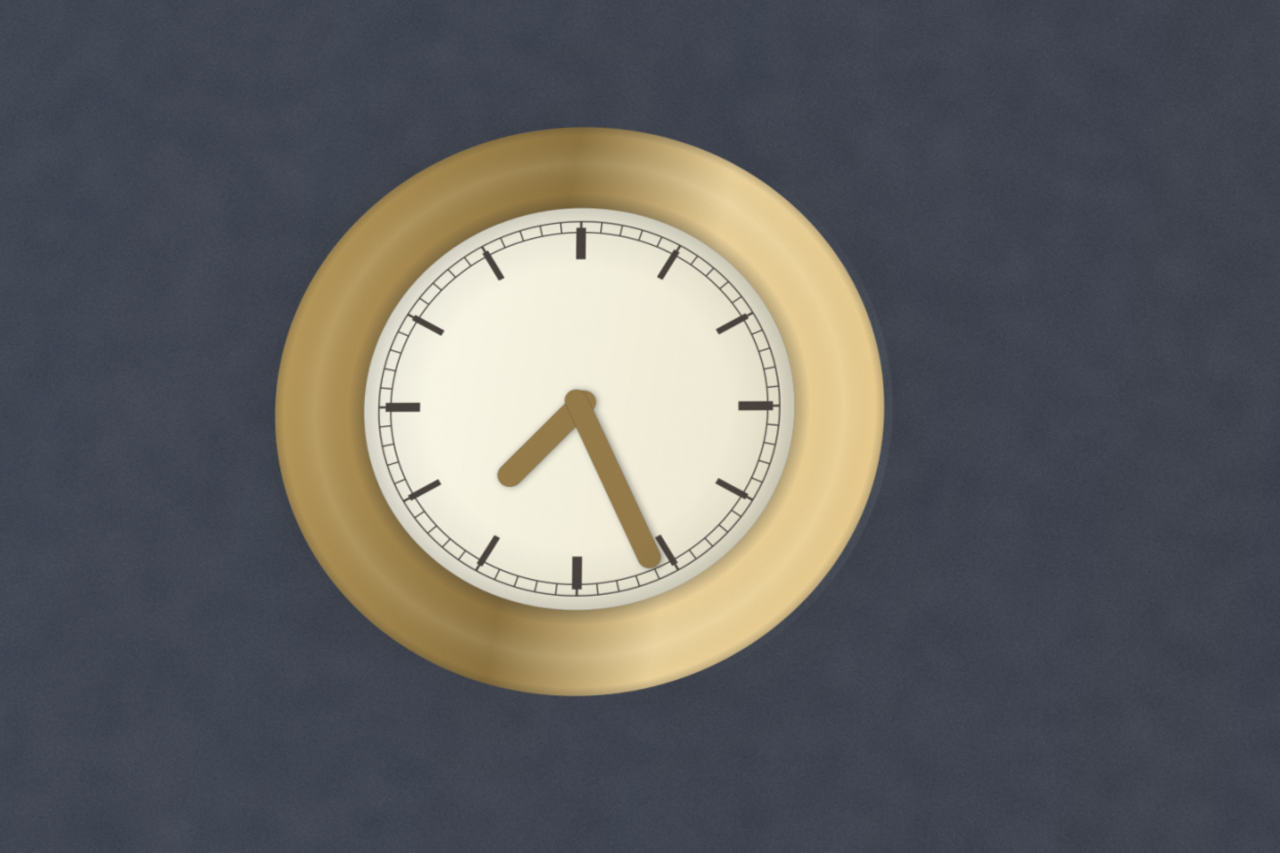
7:26
